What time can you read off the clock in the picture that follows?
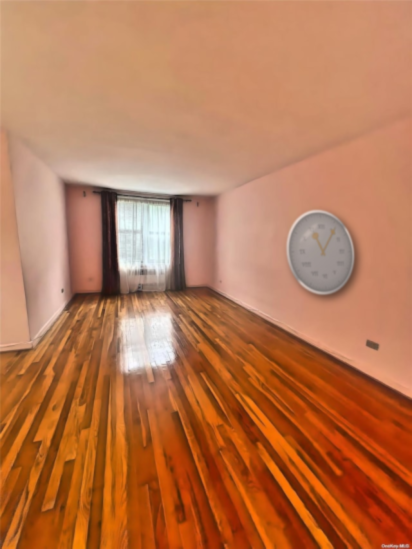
11:06
